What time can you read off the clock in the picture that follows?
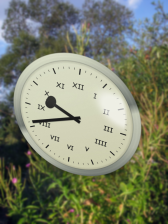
9:41
